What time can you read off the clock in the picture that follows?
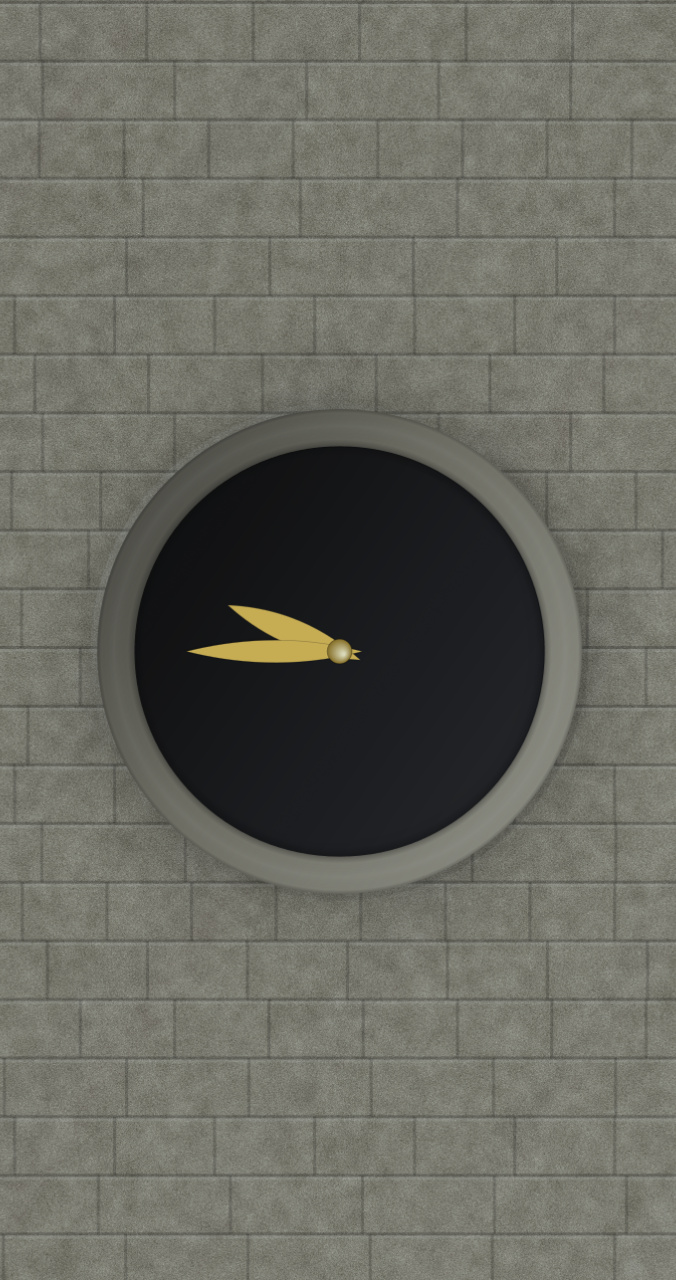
9:45
